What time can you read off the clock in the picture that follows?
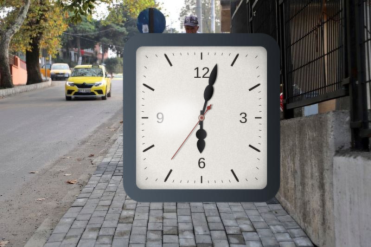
6:02:36
